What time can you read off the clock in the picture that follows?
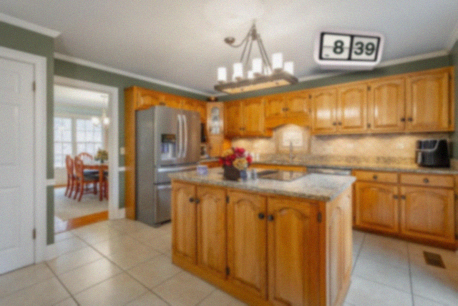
8:39
